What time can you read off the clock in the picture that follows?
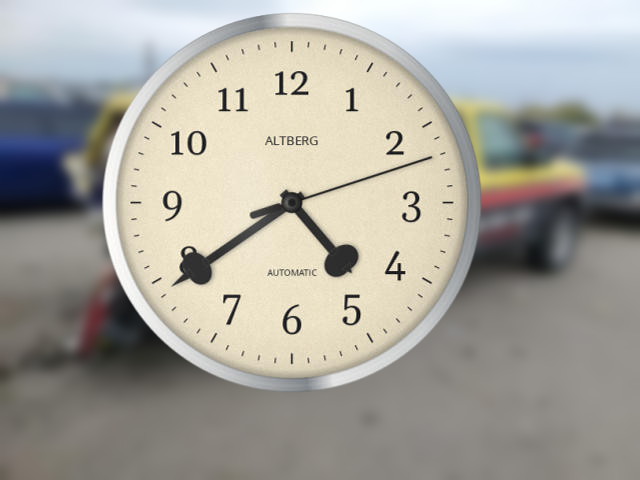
4:39:12
